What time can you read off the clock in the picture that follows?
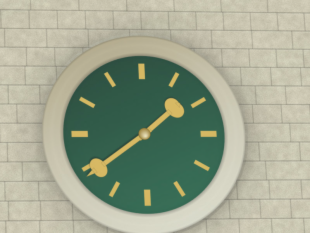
1:39
